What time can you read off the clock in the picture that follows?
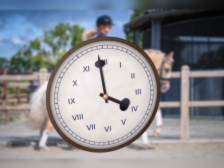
3:59
